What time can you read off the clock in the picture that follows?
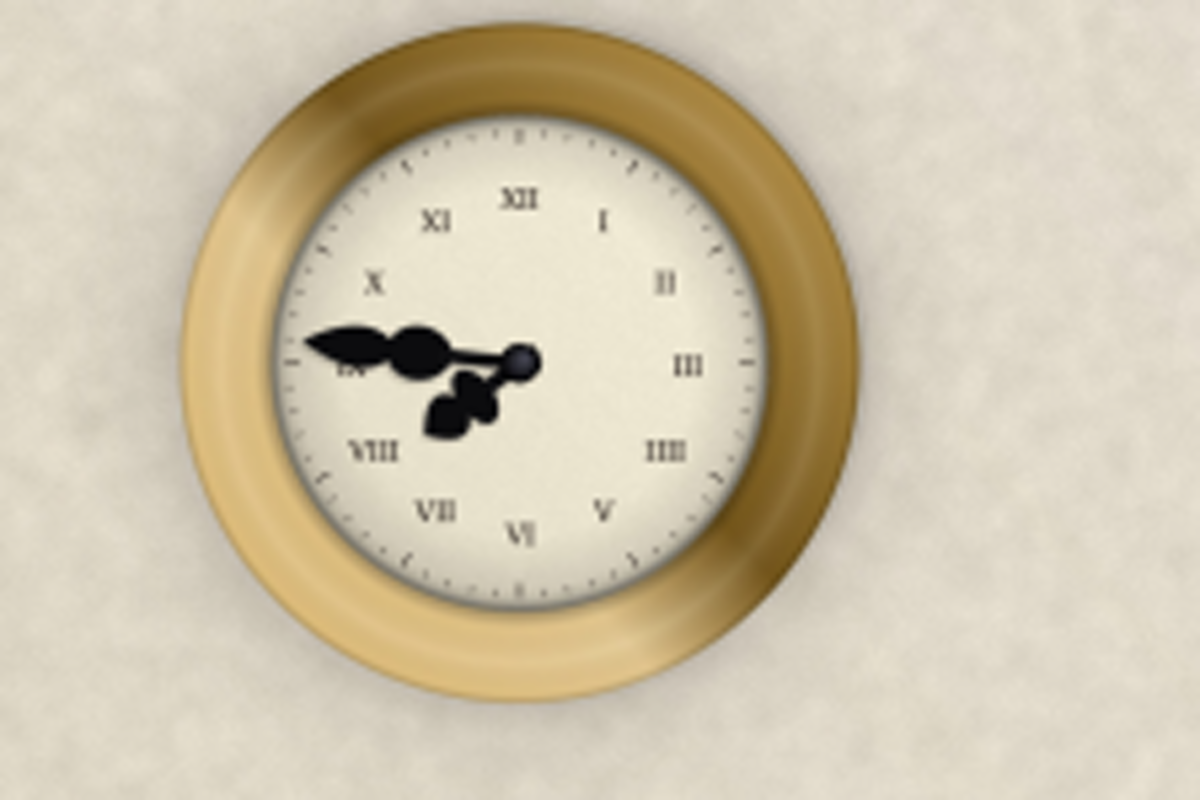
7:46
